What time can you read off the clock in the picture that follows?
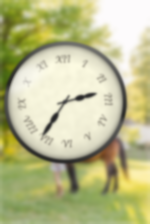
2:36
